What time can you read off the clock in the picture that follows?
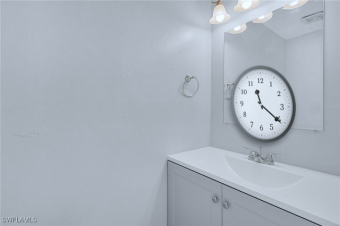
11:21
